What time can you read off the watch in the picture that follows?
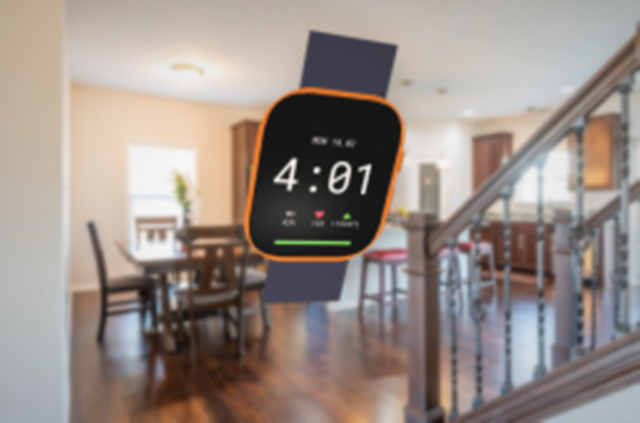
4:01
